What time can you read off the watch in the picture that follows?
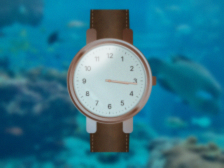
3:16
